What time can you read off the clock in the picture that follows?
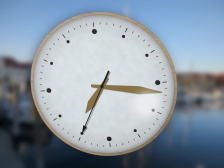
7:16:35
